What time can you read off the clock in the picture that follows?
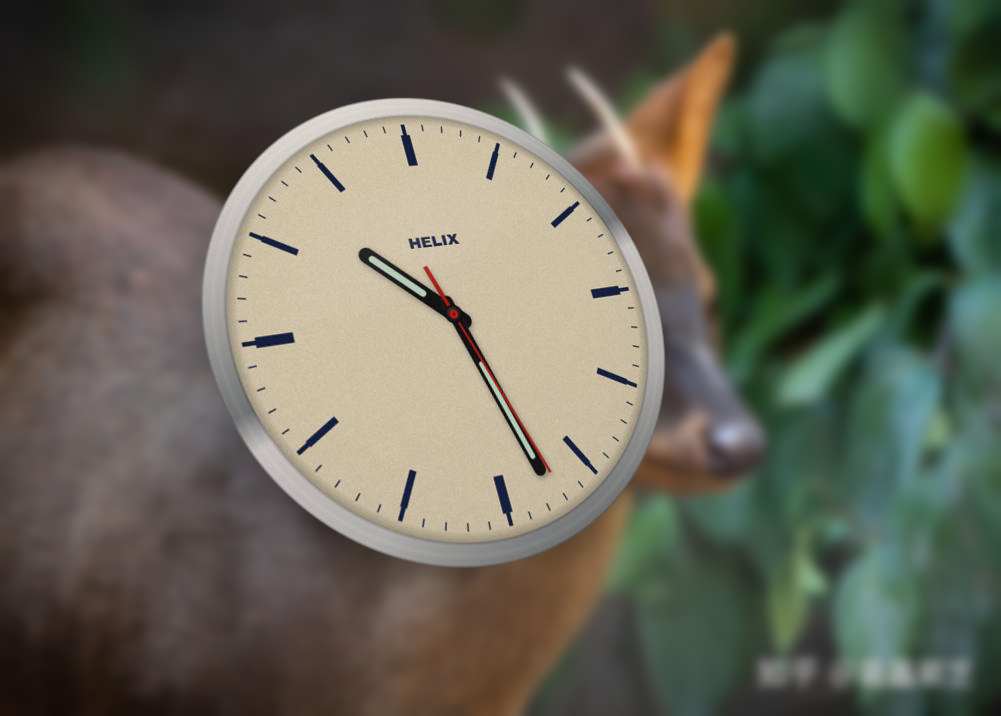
10:27:27
